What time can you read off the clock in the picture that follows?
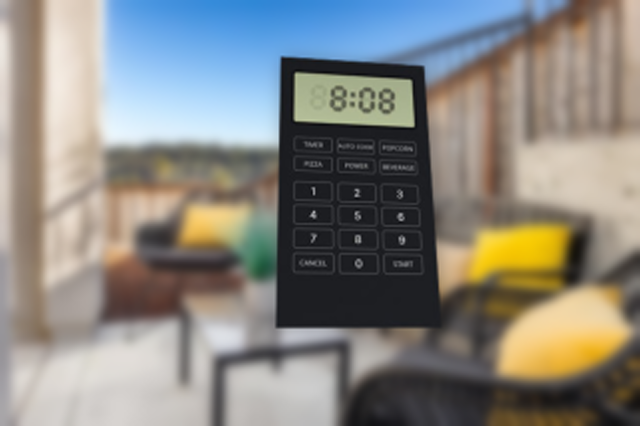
8:08
